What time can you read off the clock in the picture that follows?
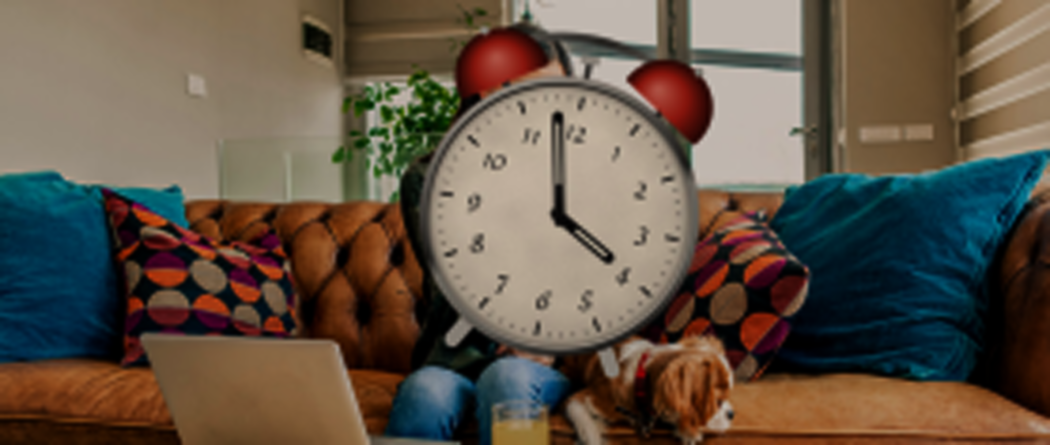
3:58
